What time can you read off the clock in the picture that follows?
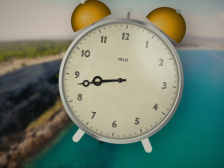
8:43
